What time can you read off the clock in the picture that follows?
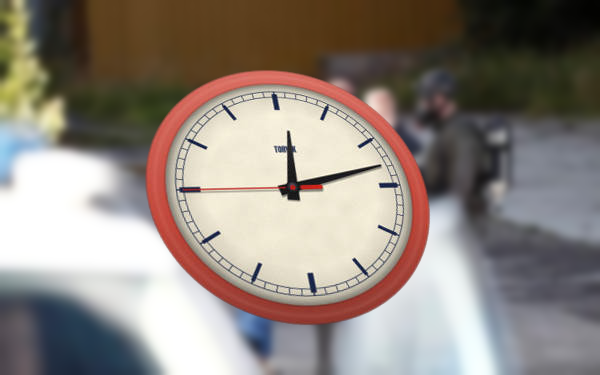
12:12:45
